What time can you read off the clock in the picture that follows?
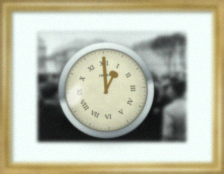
1:00
